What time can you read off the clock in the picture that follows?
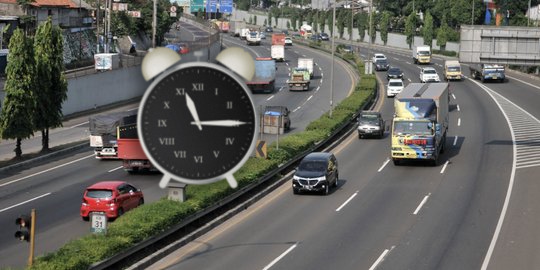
11:15
